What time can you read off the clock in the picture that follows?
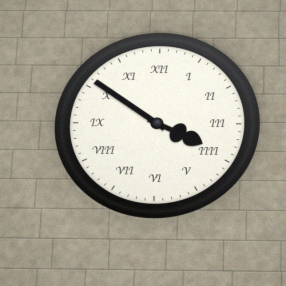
3:51
